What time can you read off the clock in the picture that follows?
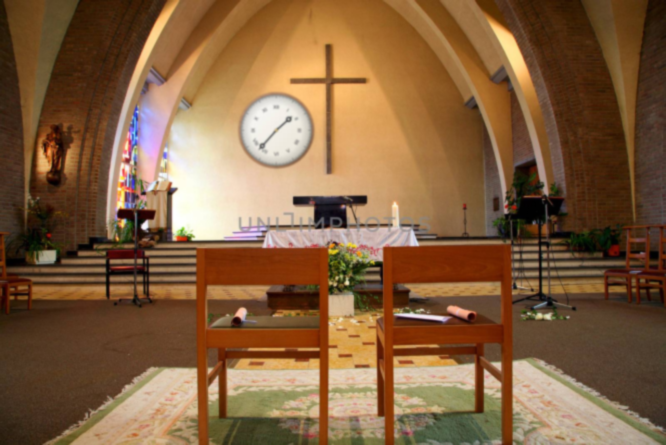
1:37
